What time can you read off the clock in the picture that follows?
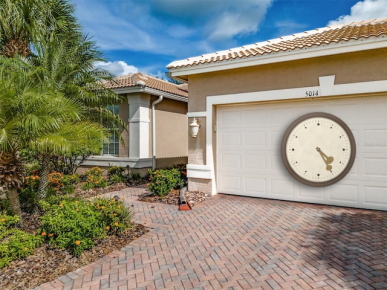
4:25
